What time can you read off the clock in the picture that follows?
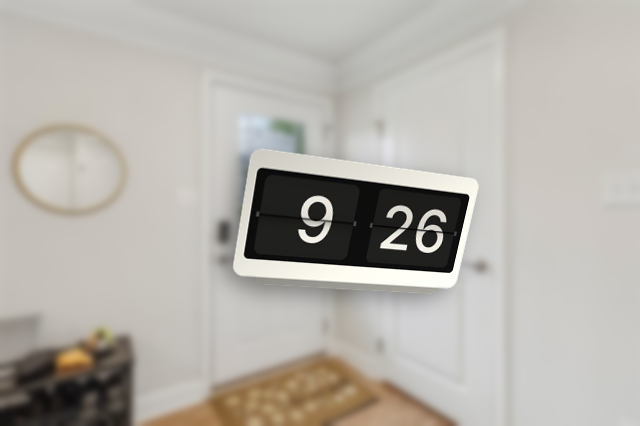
9:26
